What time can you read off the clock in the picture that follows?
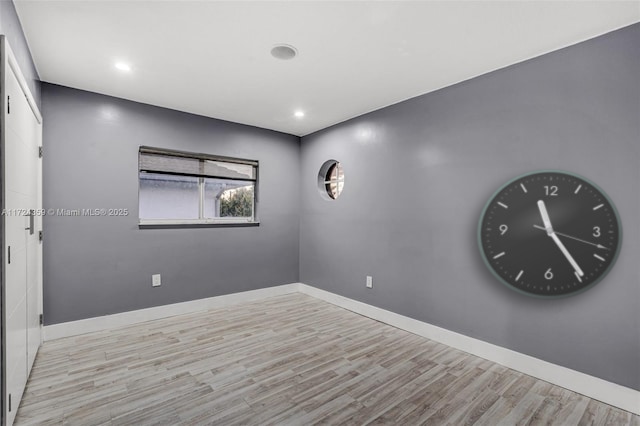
11:24:18
